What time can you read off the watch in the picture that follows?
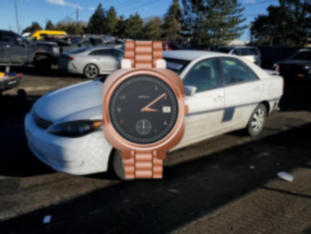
3:09
